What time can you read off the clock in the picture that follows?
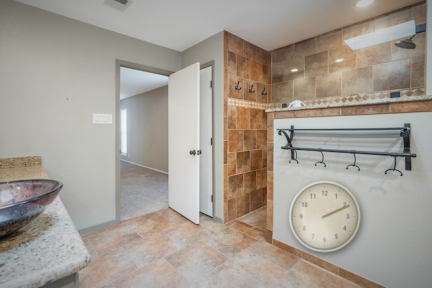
2:11
